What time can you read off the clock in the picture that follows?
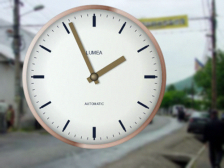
1:56
